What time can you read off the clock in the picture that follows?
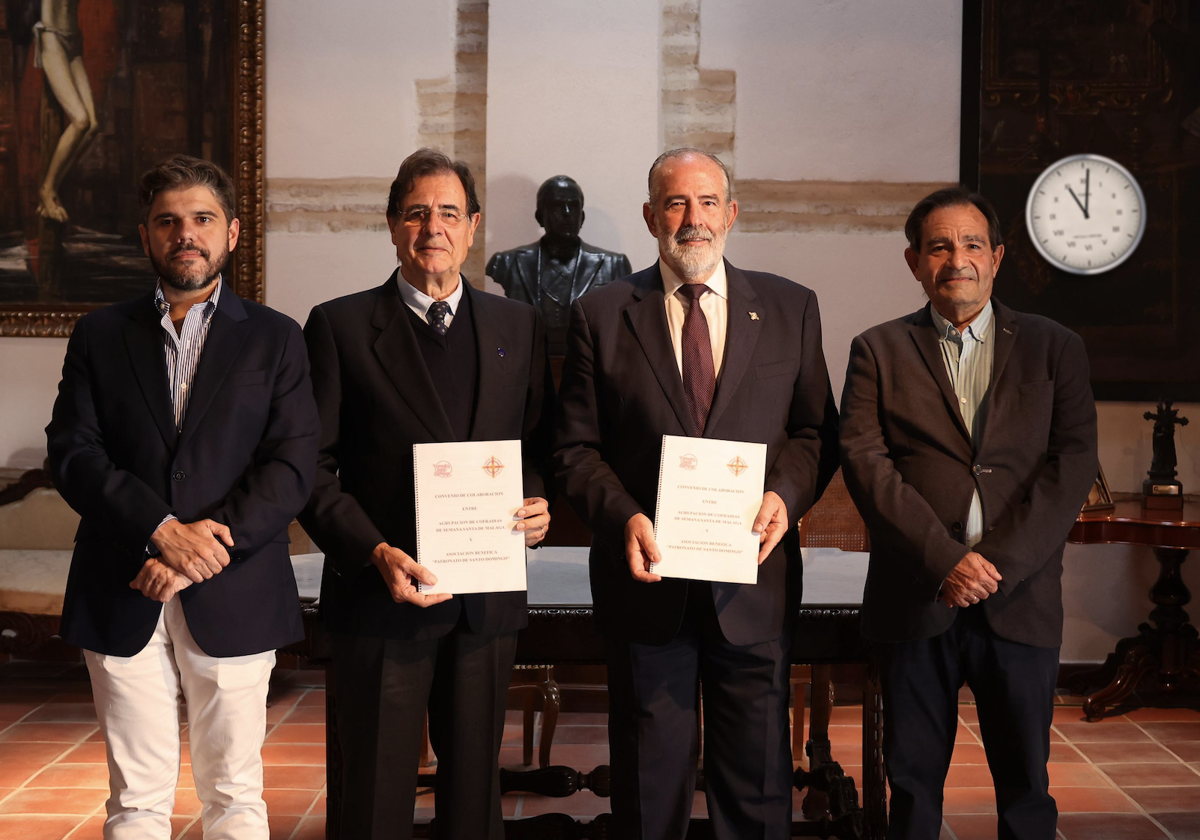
11:01
